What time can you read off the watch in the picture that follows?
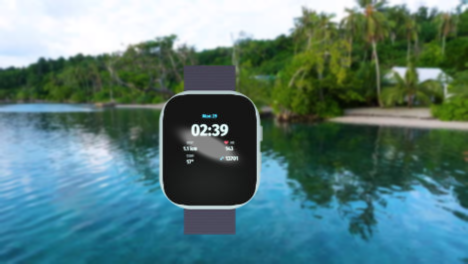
2:39
